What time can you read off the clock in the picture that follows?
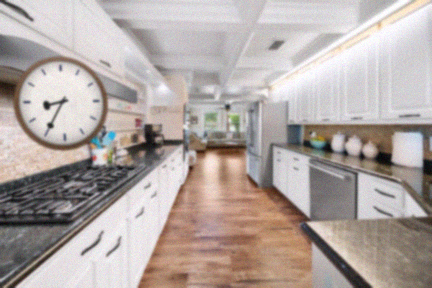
8:35
